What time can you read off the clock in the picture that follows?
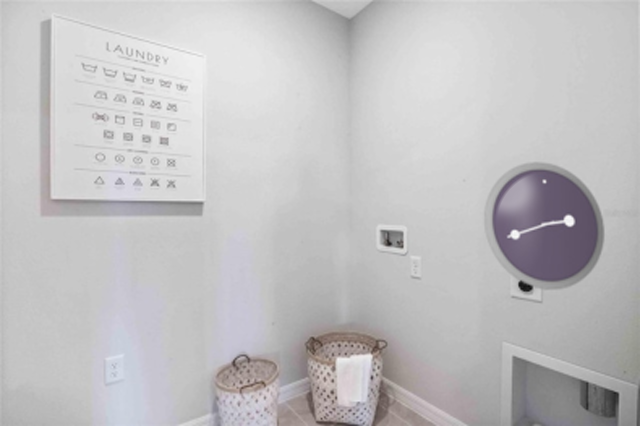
2:42
